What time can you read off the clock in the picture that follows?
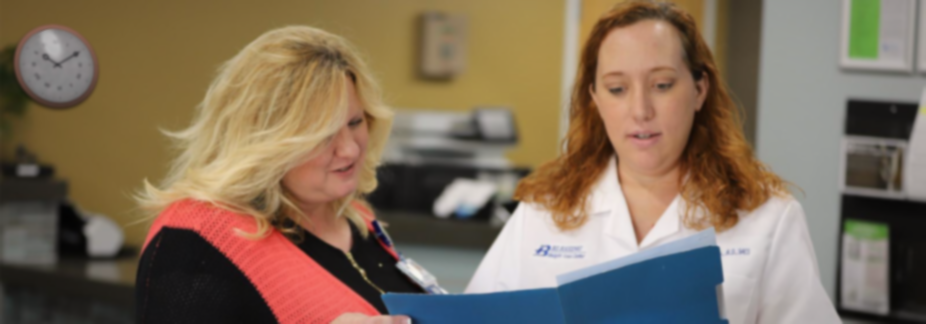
10:10
